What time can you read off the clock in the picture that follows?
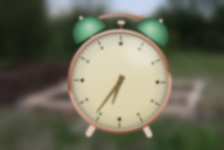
6:36
